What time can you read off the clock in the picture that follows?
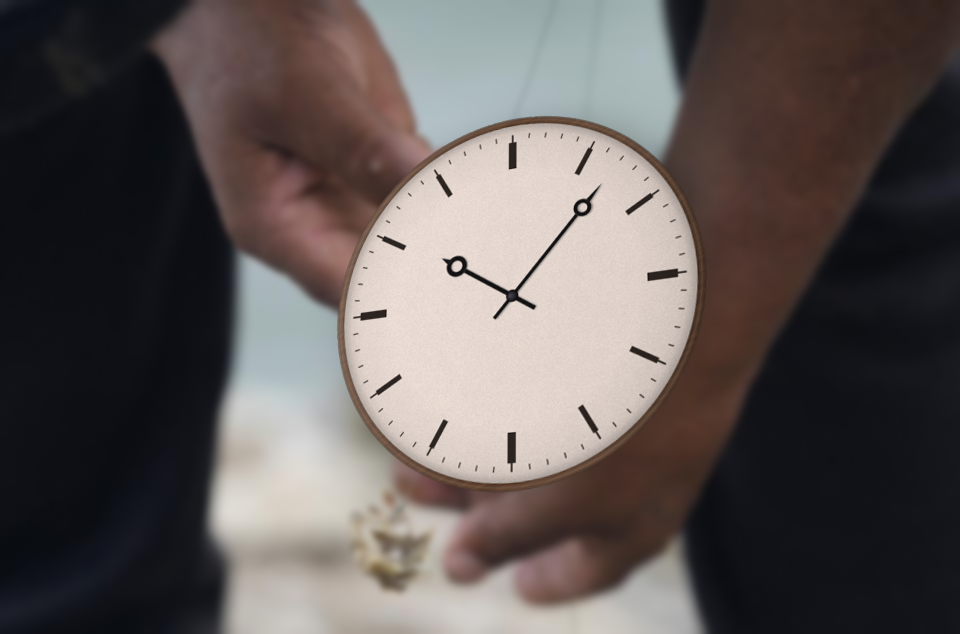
10:07
